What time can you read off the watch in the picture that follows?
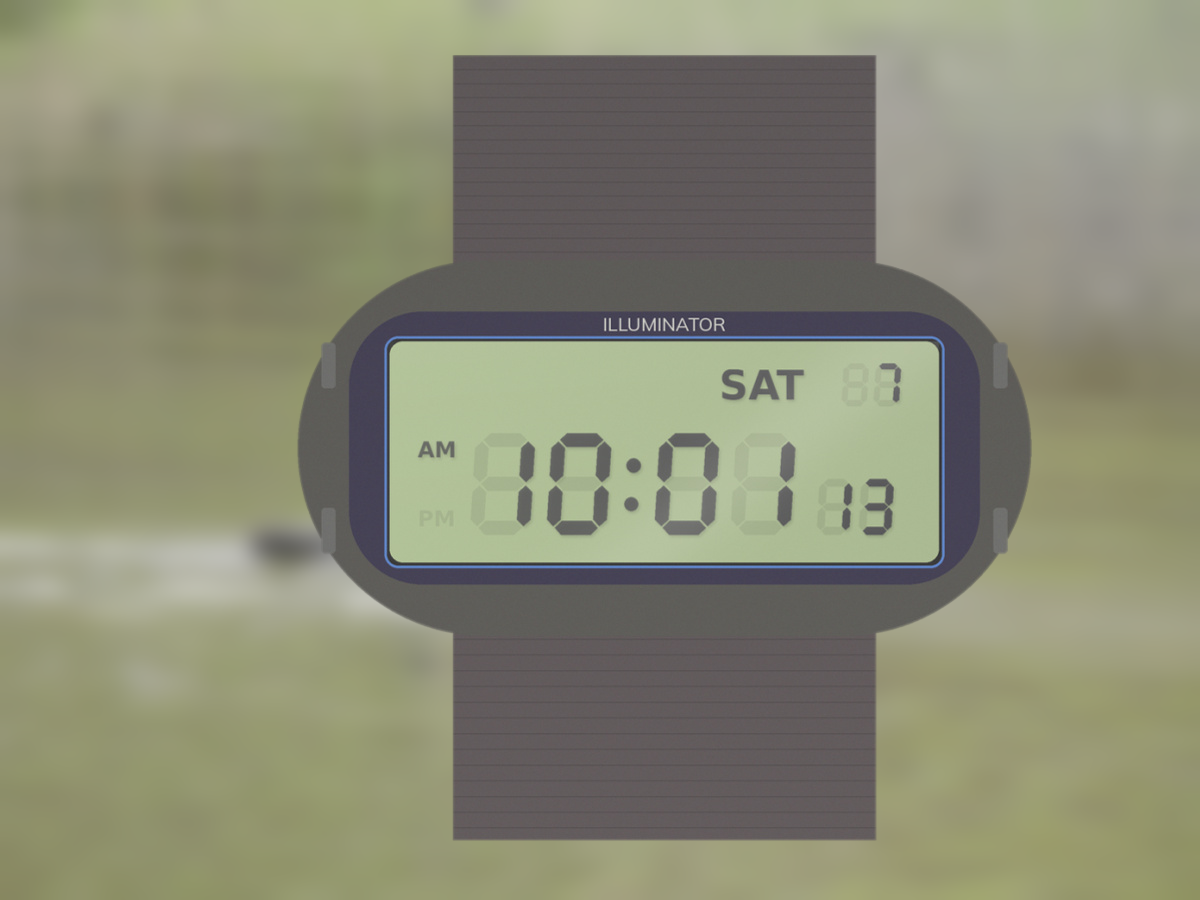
10:01:13
